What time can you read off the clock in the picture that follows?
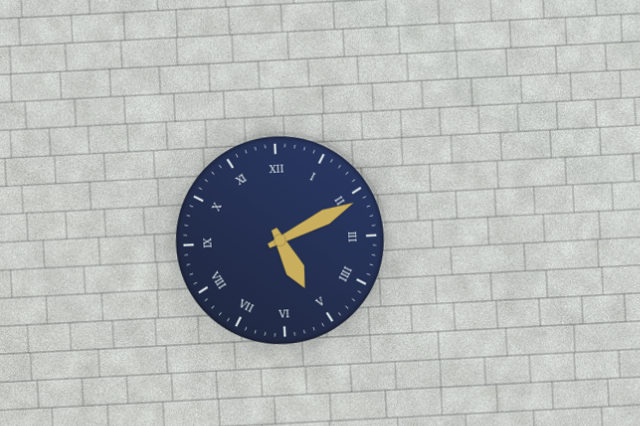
5:11
